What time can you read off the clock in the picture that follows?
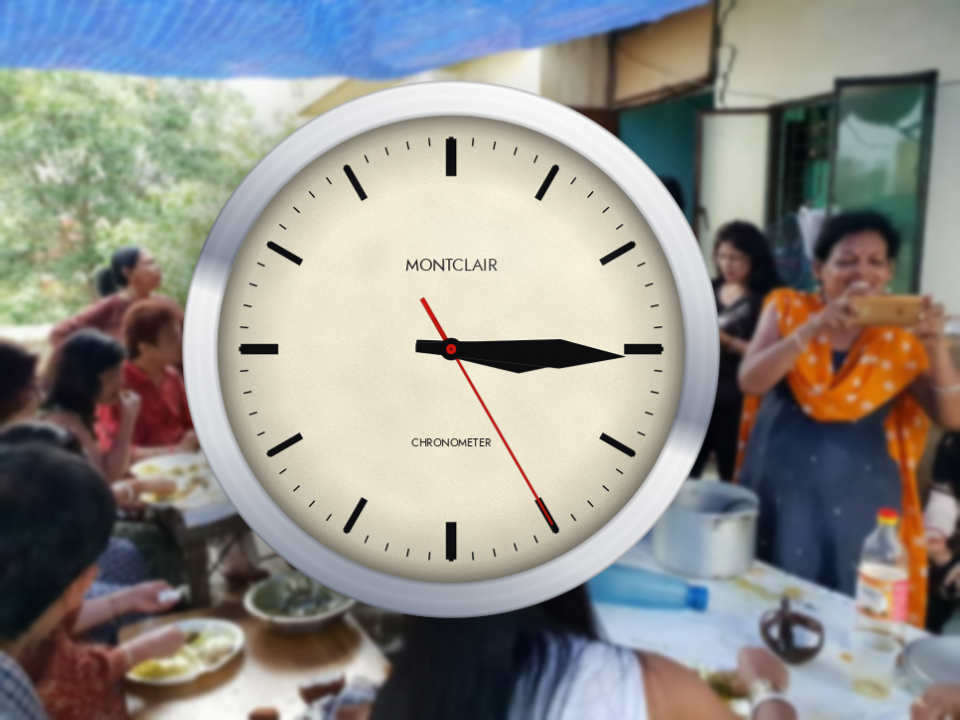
3:15:25
